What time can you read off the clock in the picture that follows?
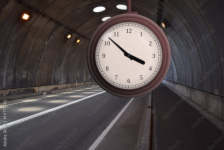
3:52
